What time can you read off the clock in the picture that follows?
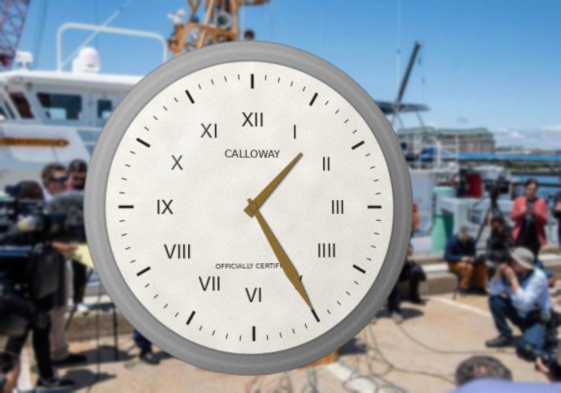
1:25
